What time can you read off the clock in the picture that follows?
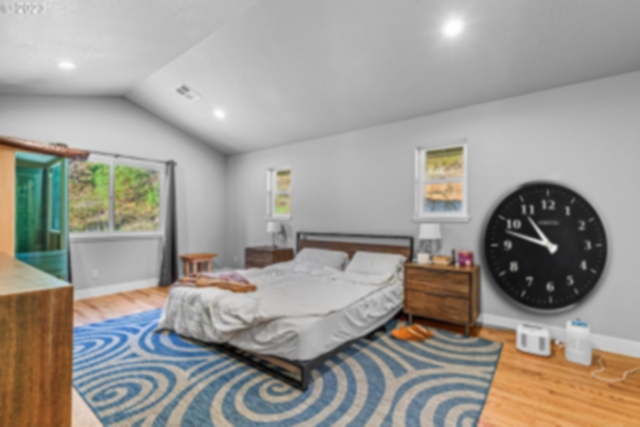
10:48
